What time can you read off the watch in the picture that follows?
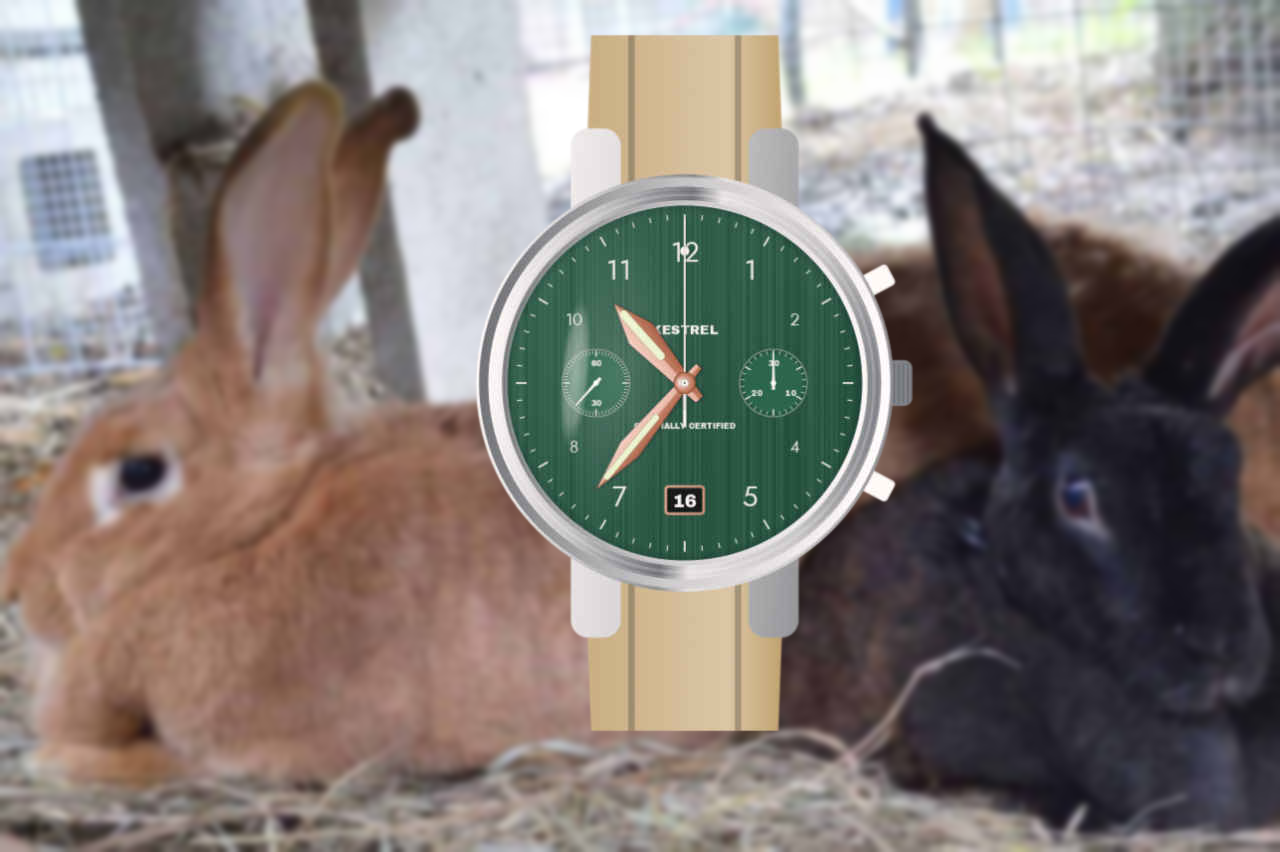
10:36:37
